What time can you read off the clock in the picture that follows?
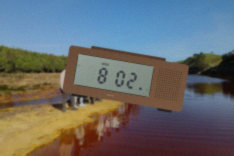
8:02
